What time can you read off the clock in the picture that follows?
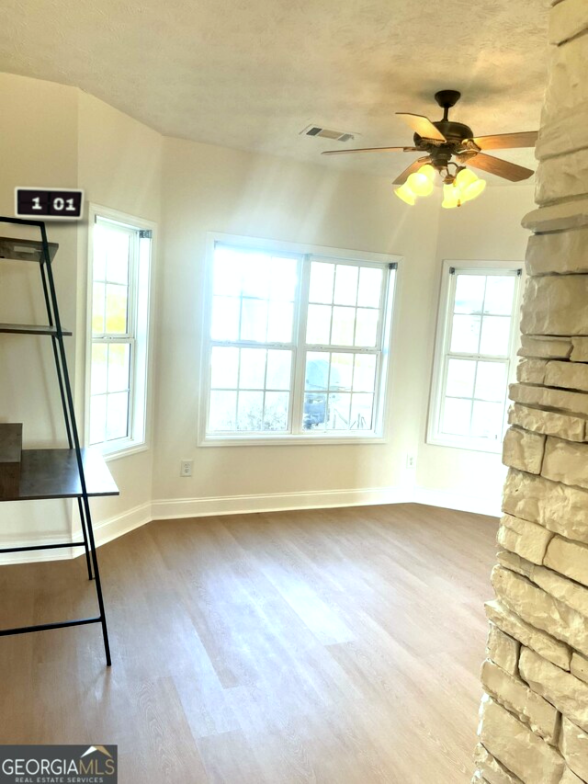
1:01
